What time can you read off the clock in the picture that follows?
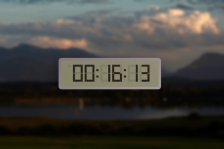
0:16:13
